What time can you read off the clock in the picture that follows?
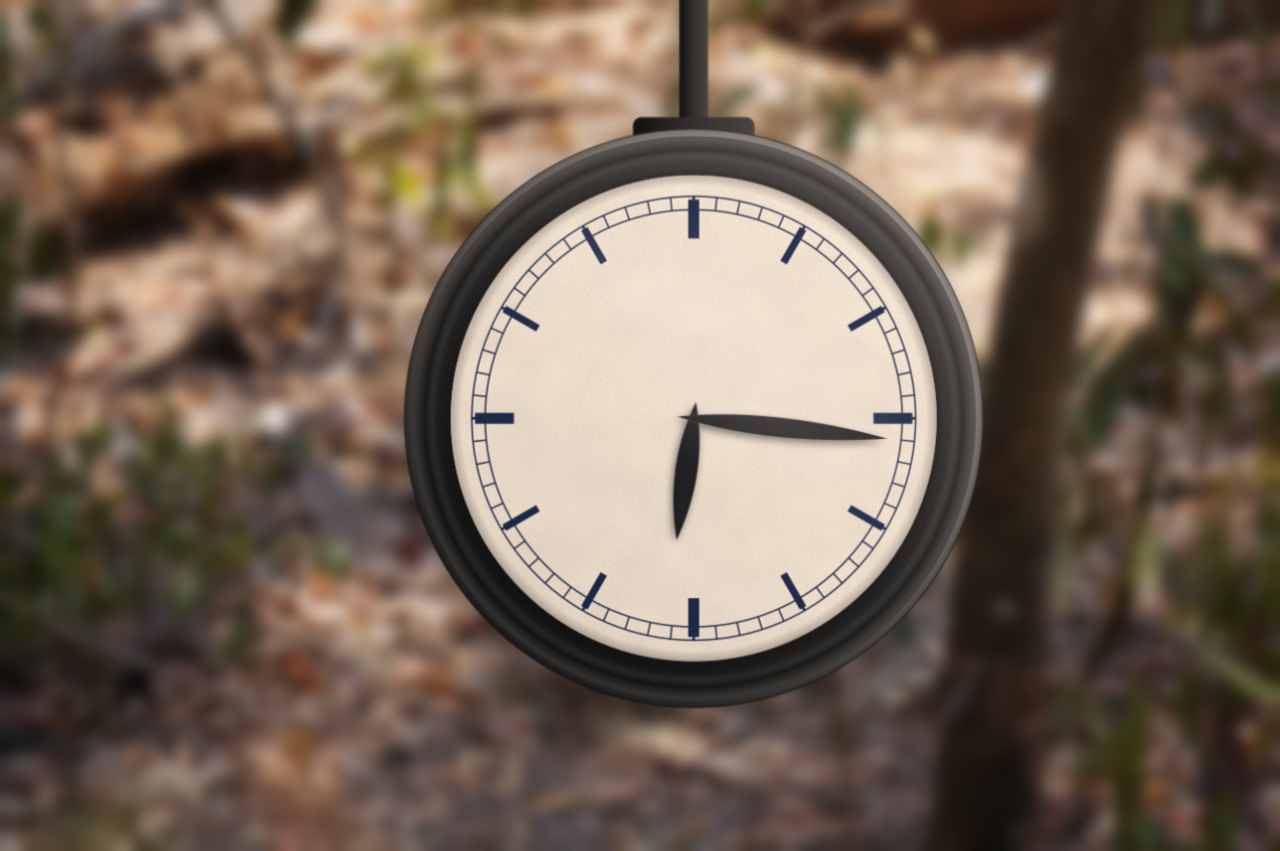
6:16
